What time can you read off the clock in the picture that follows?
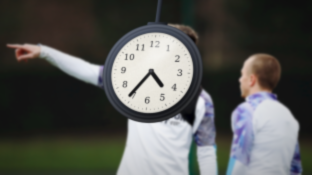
4:36
